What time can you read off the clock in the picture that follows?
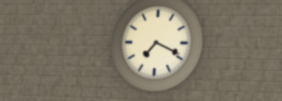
7:19
